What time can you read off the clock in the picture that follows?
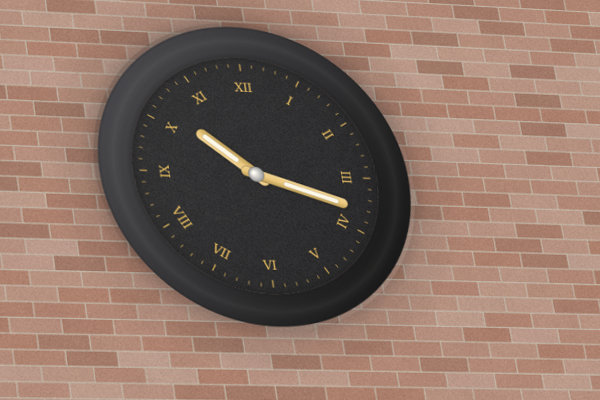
10:18
